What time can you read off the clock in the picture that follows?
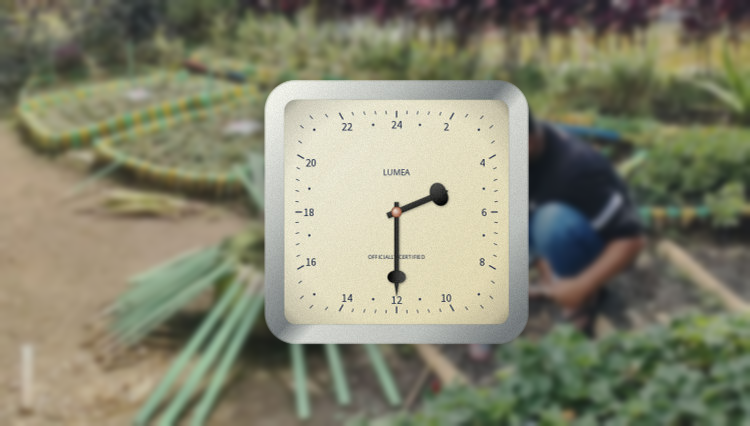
4:30
